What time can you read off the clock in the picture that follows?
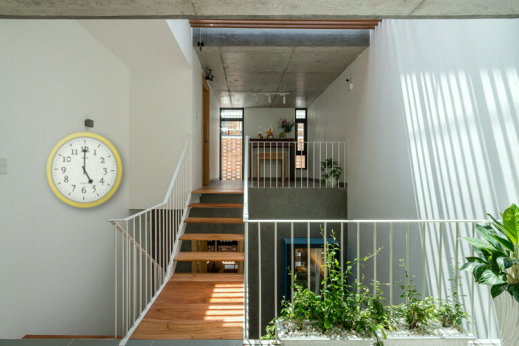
5:00
